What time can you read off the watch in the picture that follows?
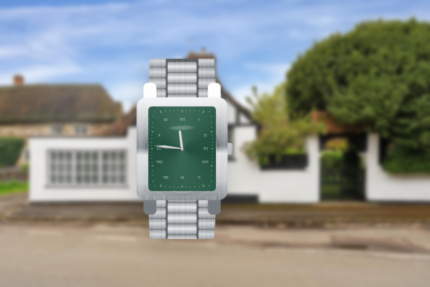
11:46
